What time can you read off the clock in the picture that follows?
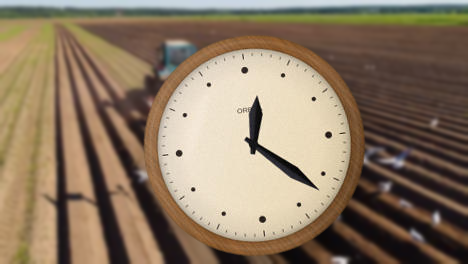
12:22
